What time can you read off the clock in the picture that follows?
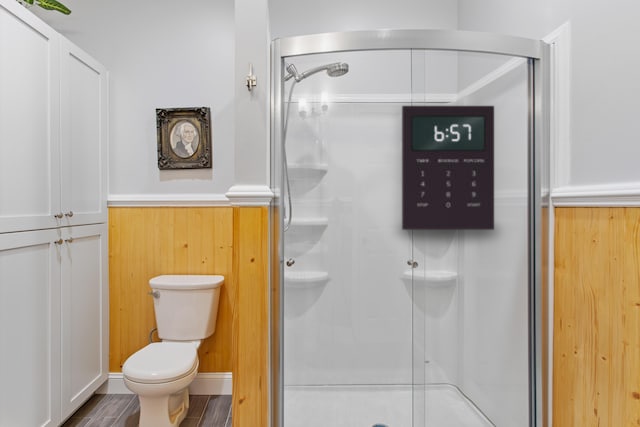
6:57
